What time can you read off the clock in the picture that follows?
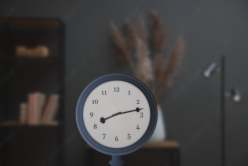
8:13
